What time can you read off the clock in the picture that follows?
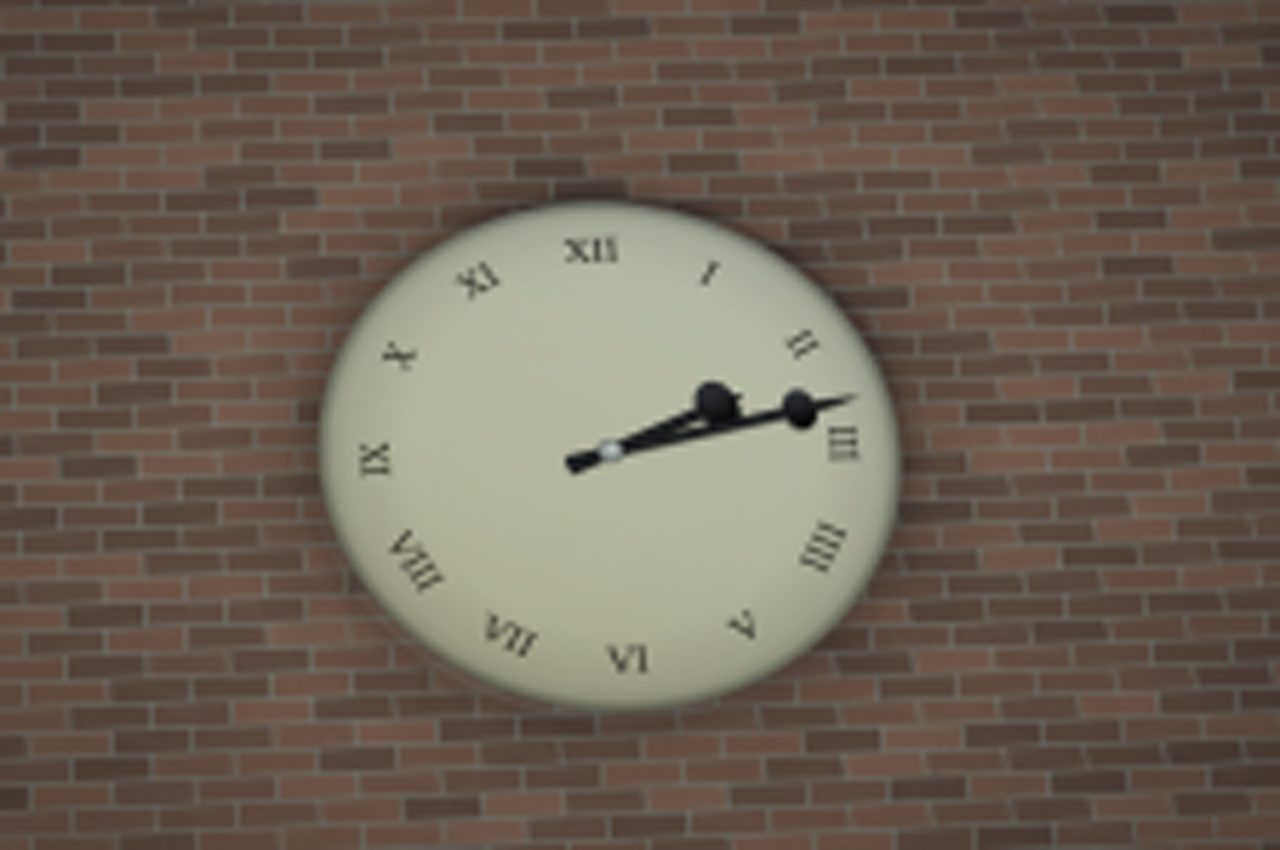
2:13
